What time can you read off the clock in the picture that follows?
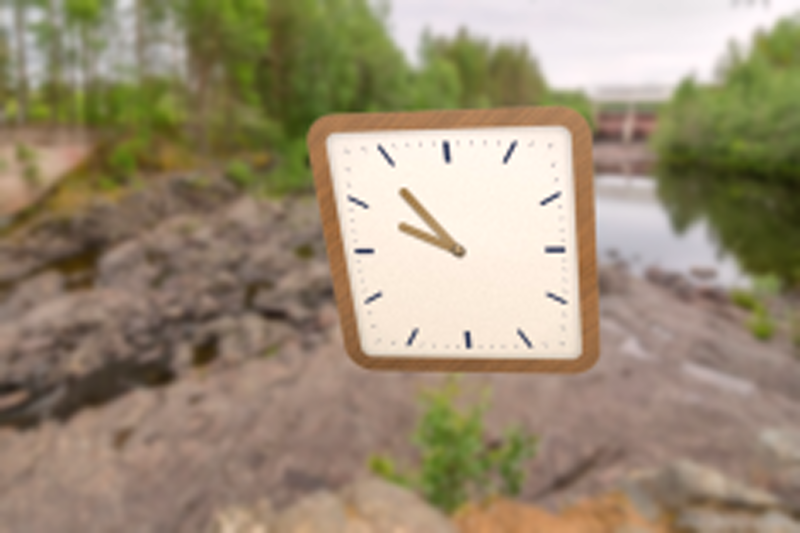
9:54
